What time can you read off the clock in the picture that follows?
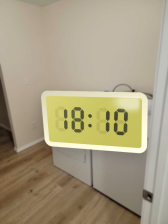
18:10
